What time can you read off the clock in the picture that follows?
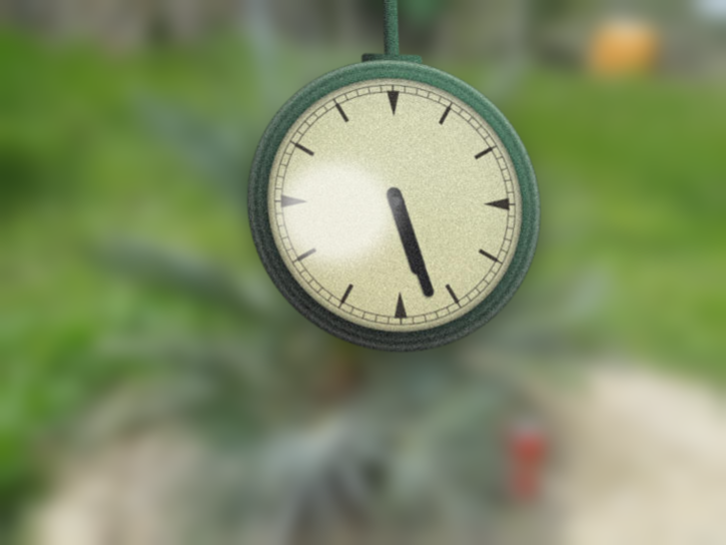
5:27
